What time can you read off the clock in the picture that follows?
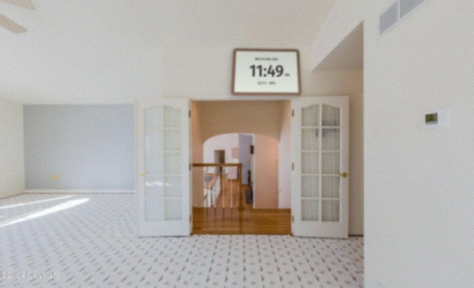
11:49
